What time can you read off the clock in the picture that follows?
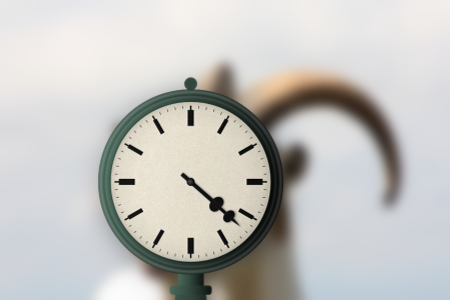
4:22
